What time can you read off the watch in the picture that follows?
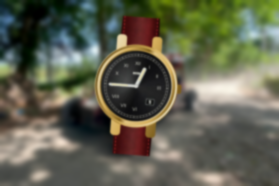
12:45
